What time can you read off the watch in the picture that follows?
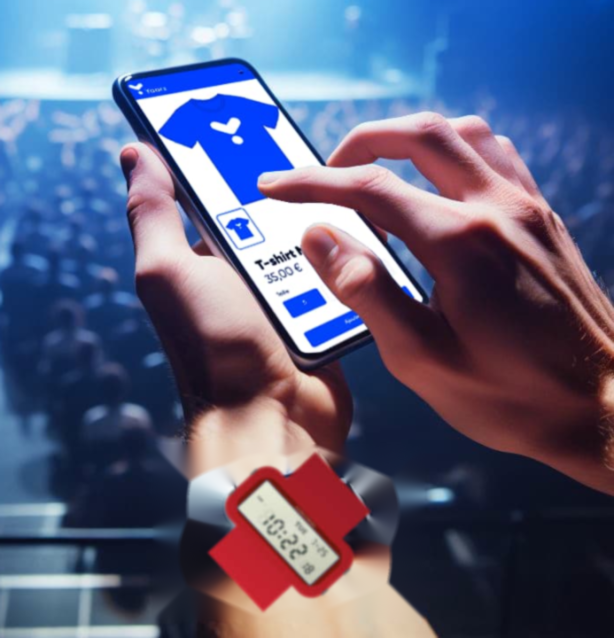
10:22
